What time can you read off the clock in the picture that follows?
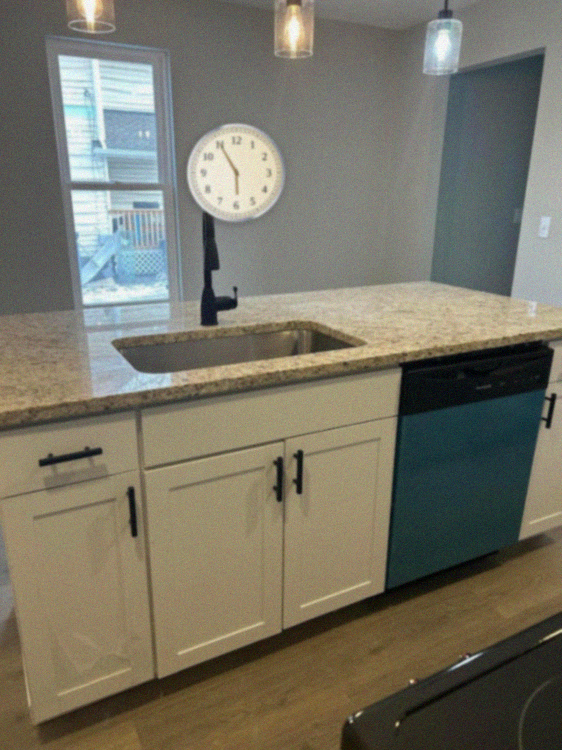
5:55
